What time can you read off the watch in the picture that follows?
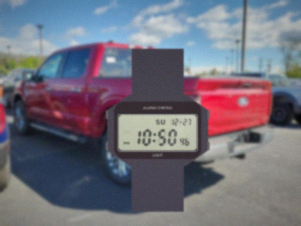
10:50
